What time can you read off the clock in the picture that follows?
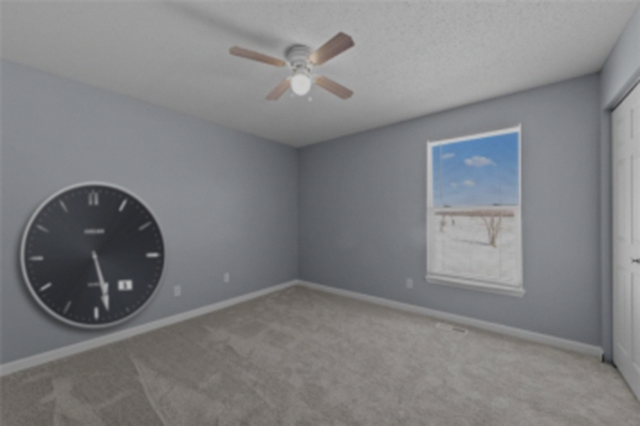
5:28
